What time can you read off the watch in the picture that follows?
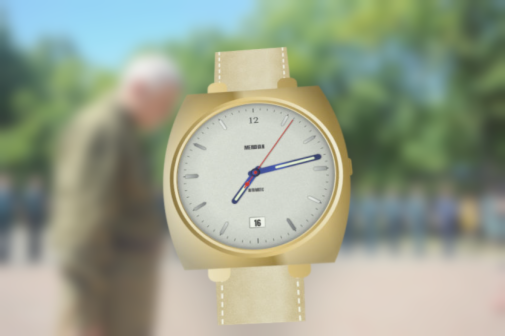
7:13:06
